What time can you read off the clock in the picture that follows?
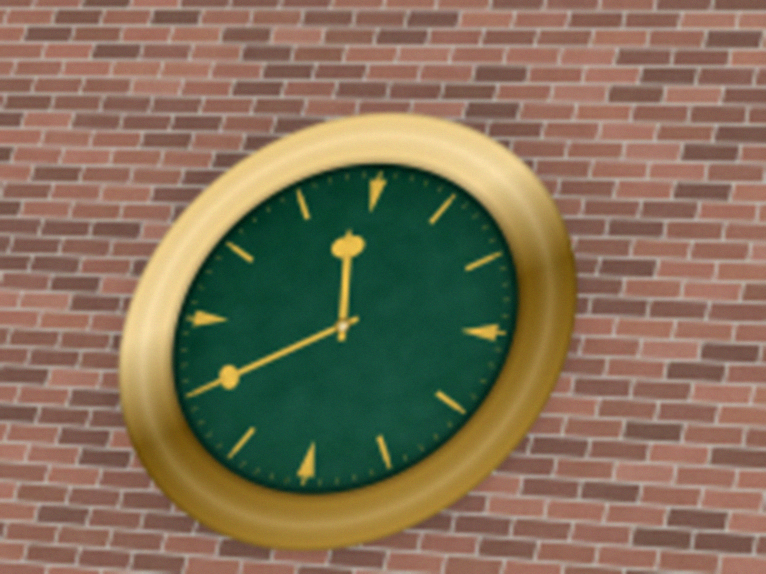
11:40
